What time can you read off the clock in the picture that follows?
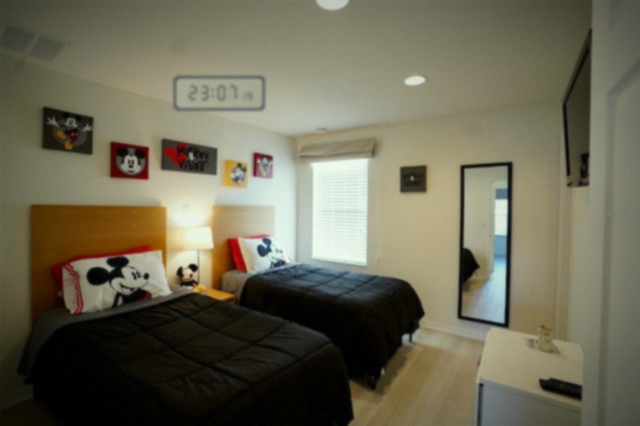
23:07
